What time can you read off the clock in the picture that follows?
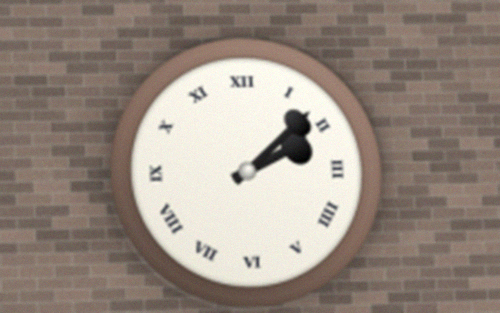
2:08
